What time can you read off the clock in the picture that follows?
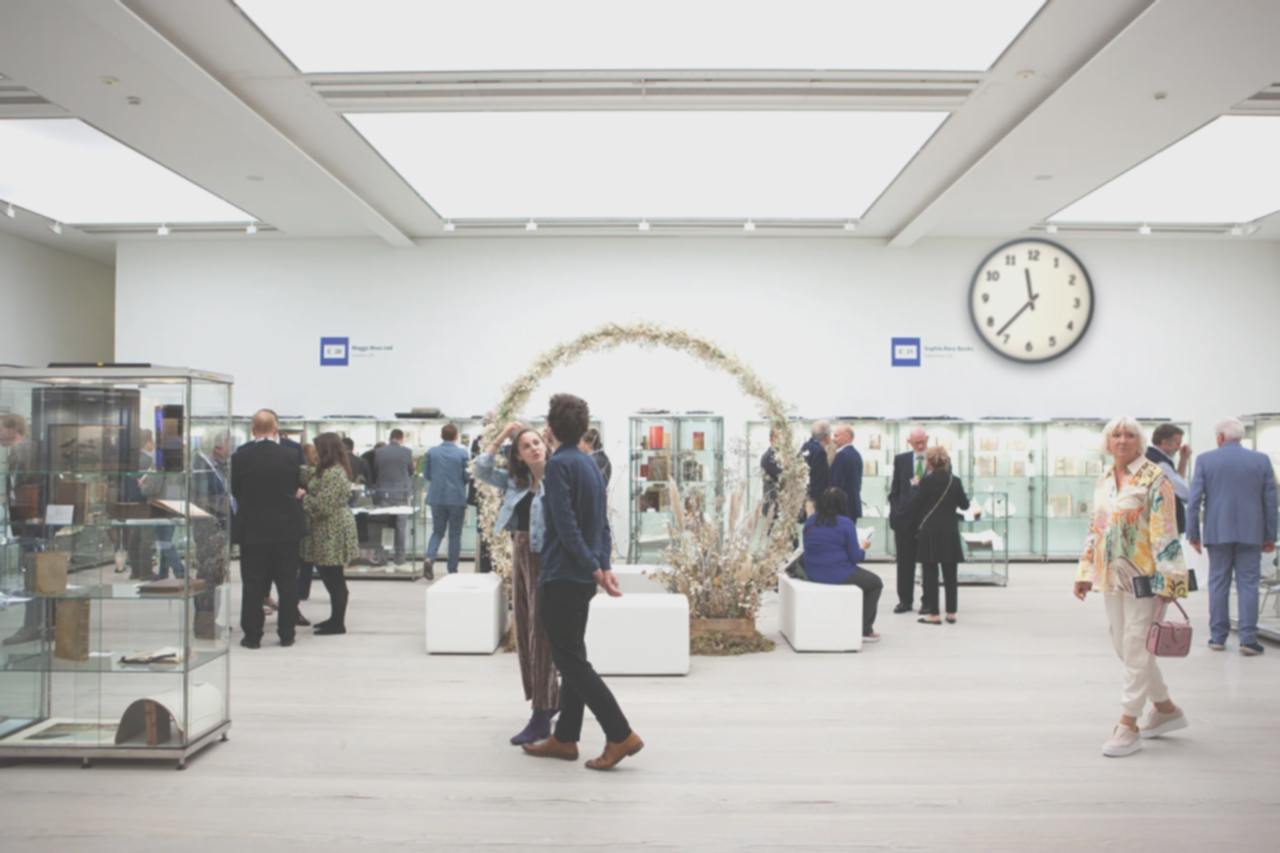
11:37
